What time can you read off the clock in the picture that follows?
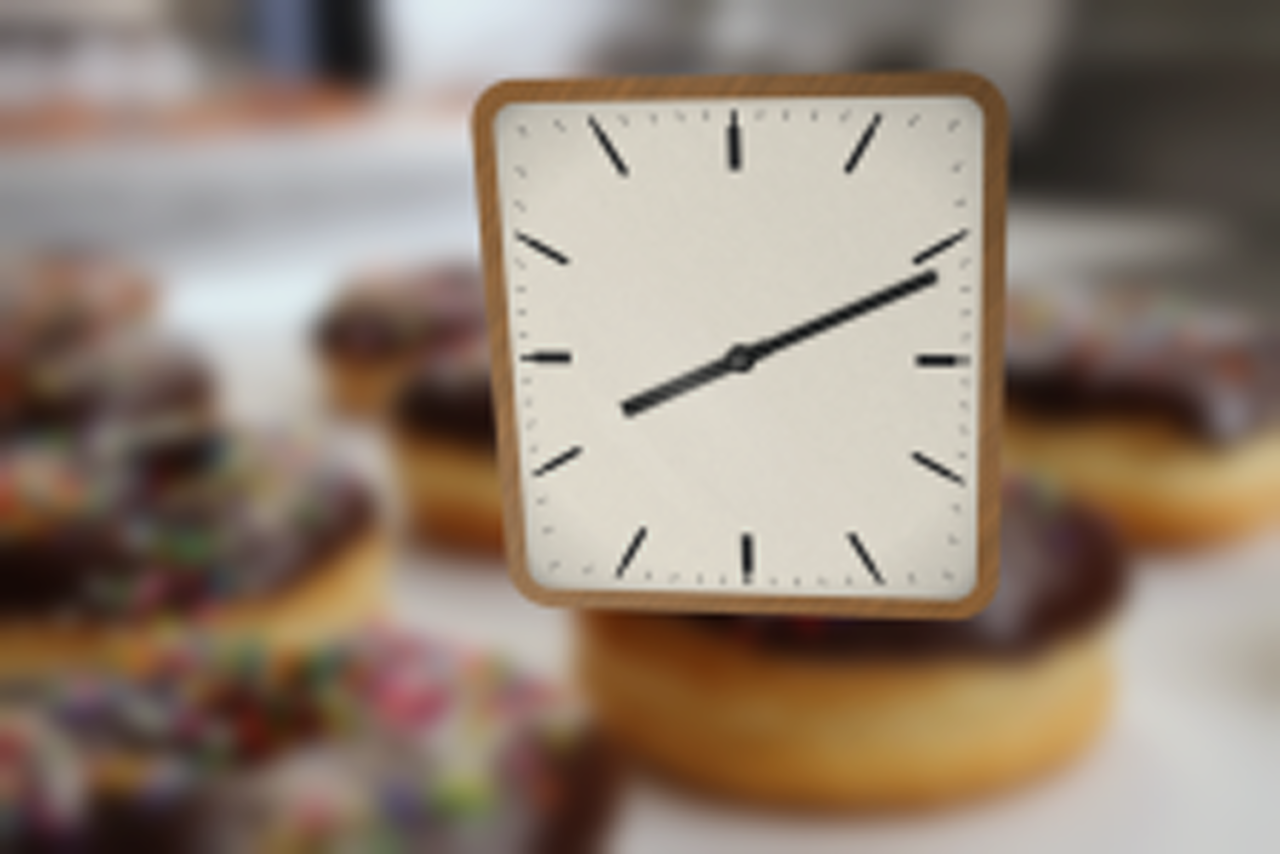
8:11
